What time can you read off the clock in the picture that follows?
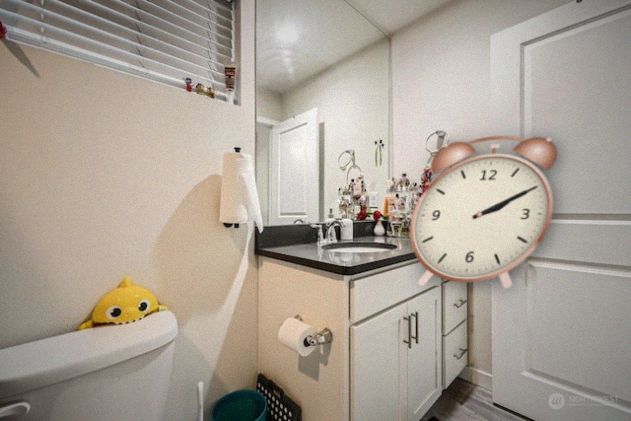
2:10
